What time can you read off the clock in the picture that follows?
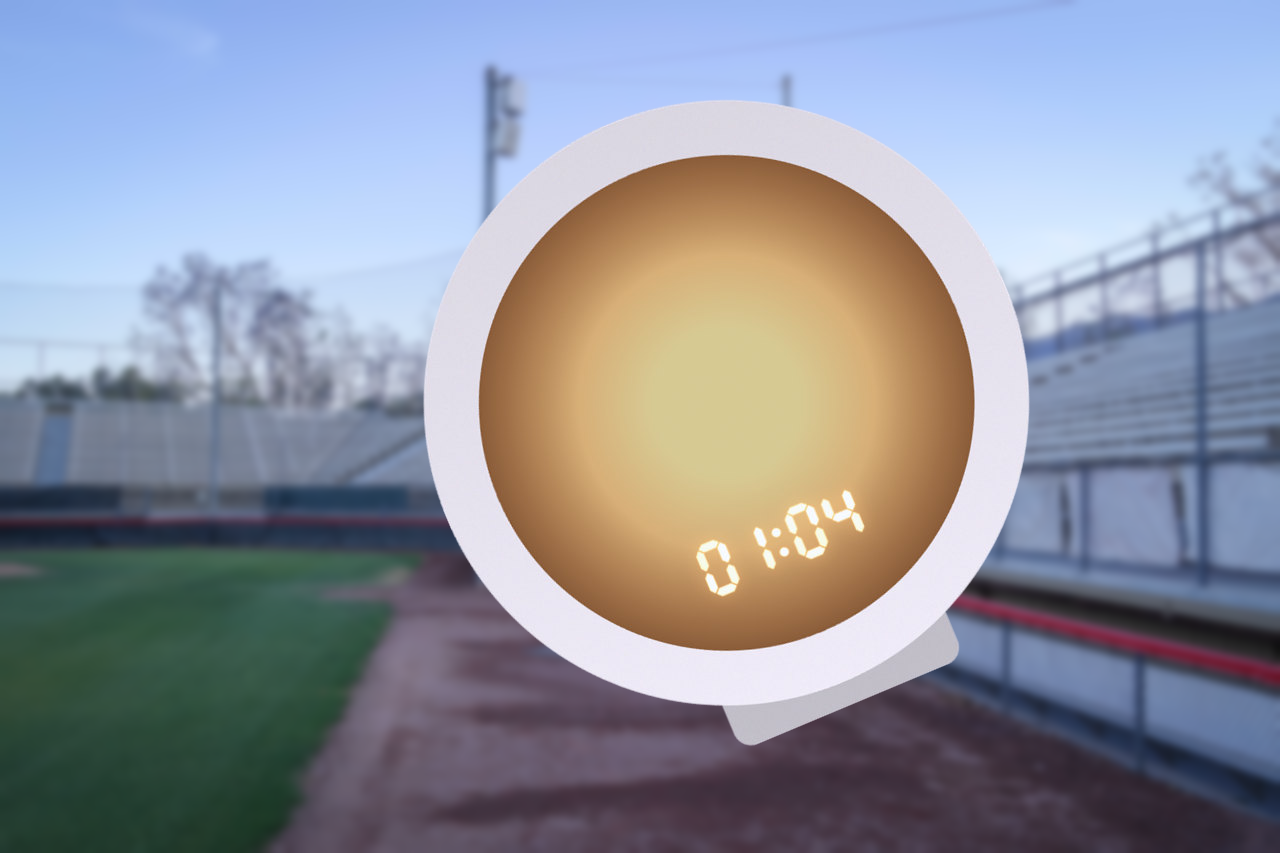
1:04
